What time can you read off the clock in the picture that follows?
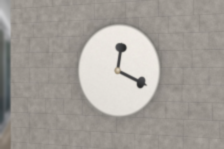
12:19
